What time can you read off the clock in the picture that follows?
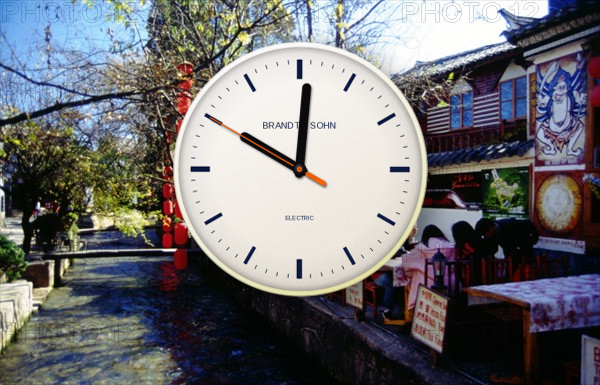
10:00:50
